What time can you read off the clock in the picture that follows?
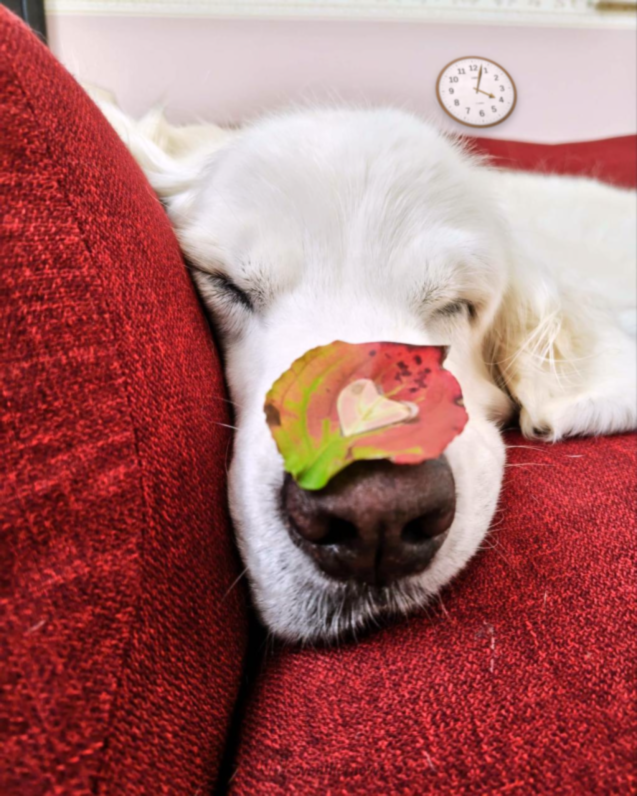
4:03
